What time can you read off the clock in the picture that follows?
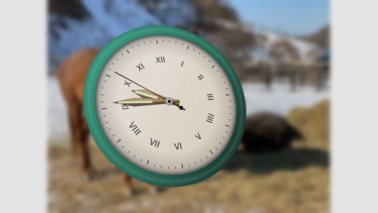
9:45:51
